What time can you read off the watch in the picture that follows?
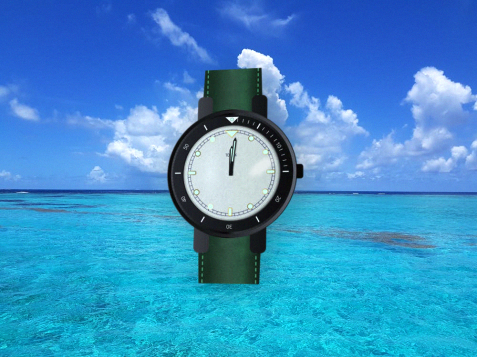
12:01
